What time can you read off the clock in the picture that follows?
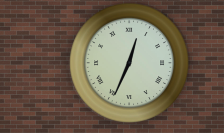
12:34
